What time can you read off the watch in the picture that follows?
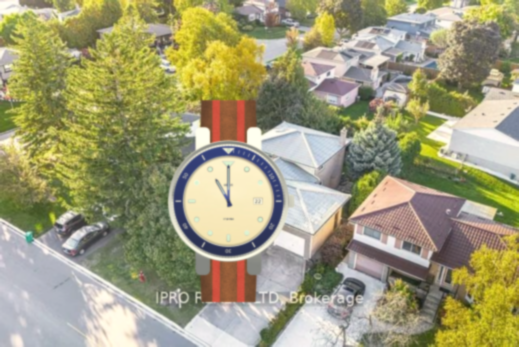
11:00
